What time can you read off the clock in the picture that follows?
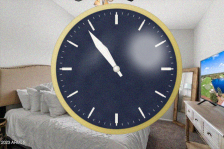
10:54
